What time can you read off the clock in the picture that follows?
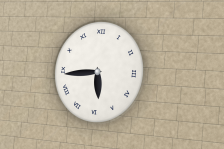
5:44
